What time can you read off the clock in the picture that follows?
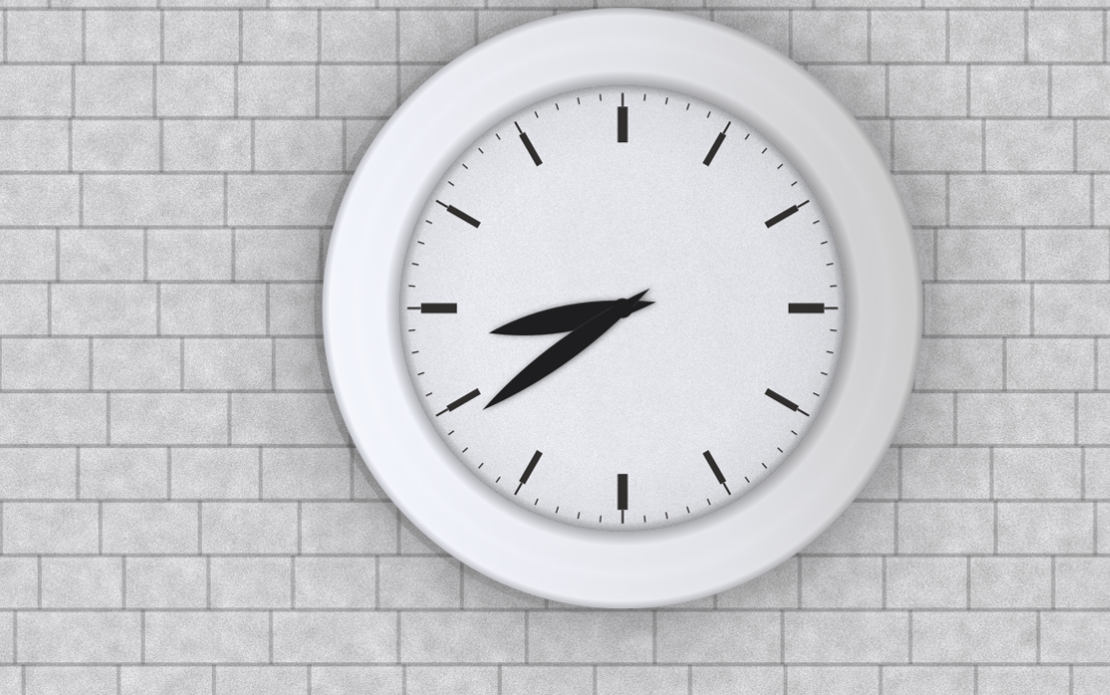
8:39
